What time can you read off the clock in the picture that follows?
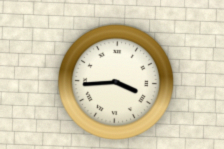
3:44
